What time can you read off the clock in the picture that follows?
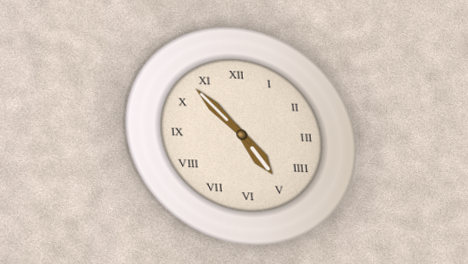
4:53
